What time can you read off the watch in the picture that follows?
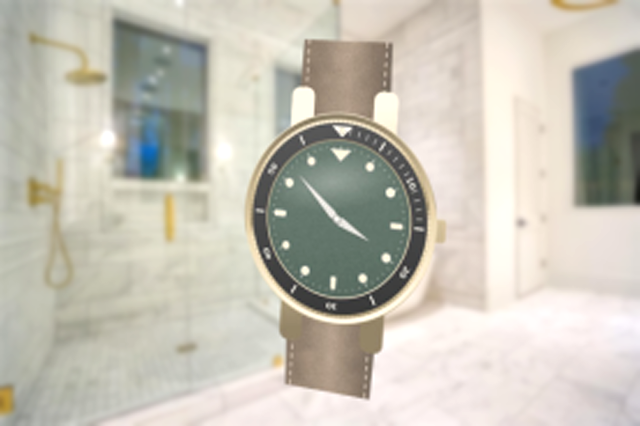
3:52
